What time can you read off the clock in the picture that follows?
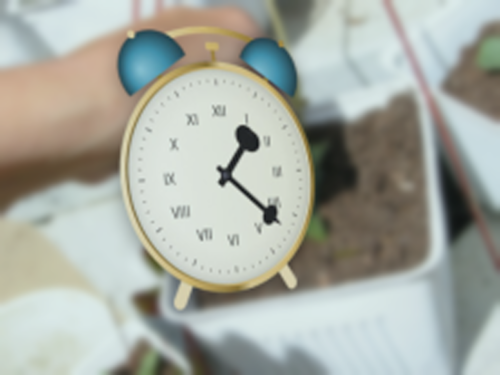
1:22
